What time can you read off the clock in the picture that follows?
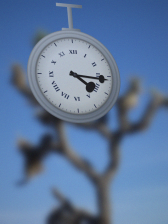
4:16
